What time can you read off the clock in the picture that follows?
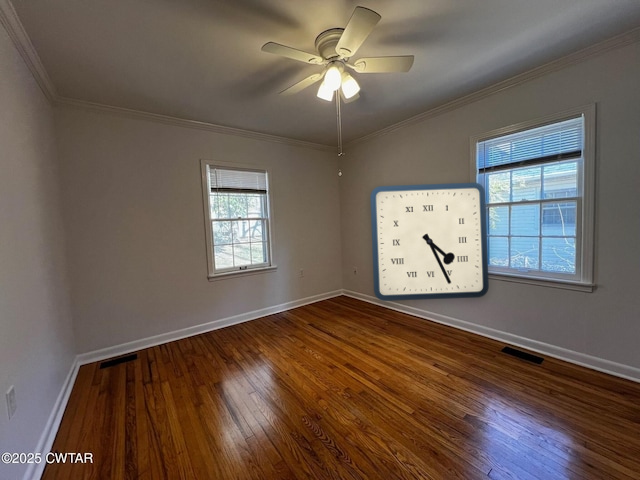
4:26
